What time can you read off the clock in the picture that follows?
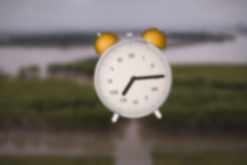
7:15
